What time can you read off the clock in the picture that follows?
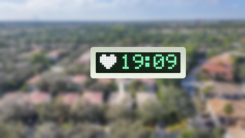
19:09
